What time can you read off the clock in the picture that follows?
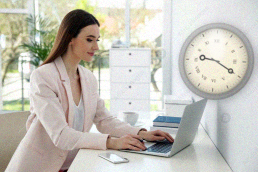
9:20
